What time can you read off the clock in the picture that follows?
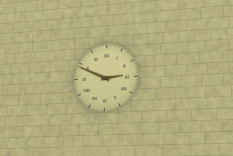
2:49
